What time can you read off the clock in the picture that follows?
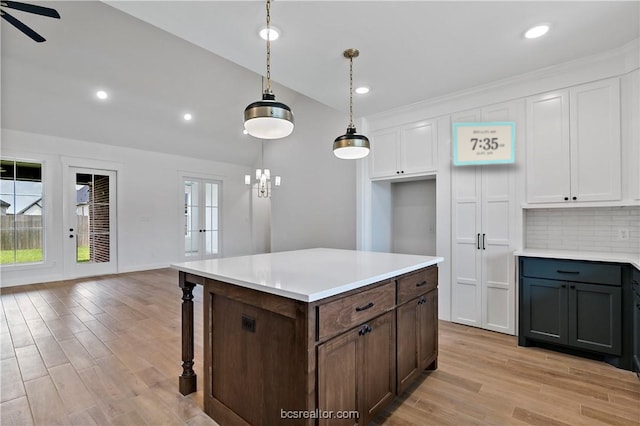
7:35
